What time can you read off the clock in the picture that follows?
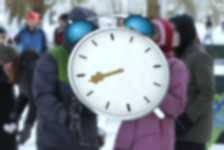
8:43
